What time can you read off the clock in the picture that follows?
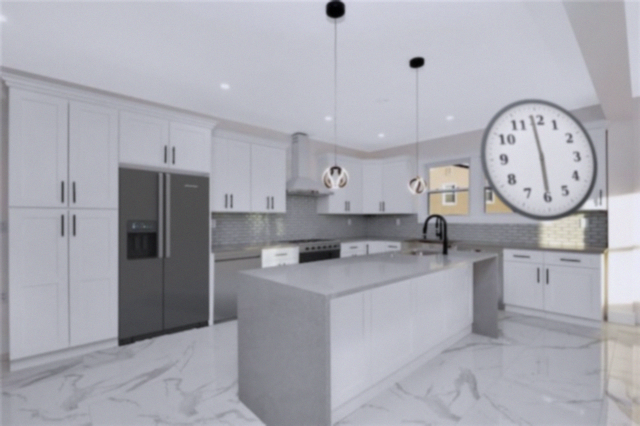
5:59
